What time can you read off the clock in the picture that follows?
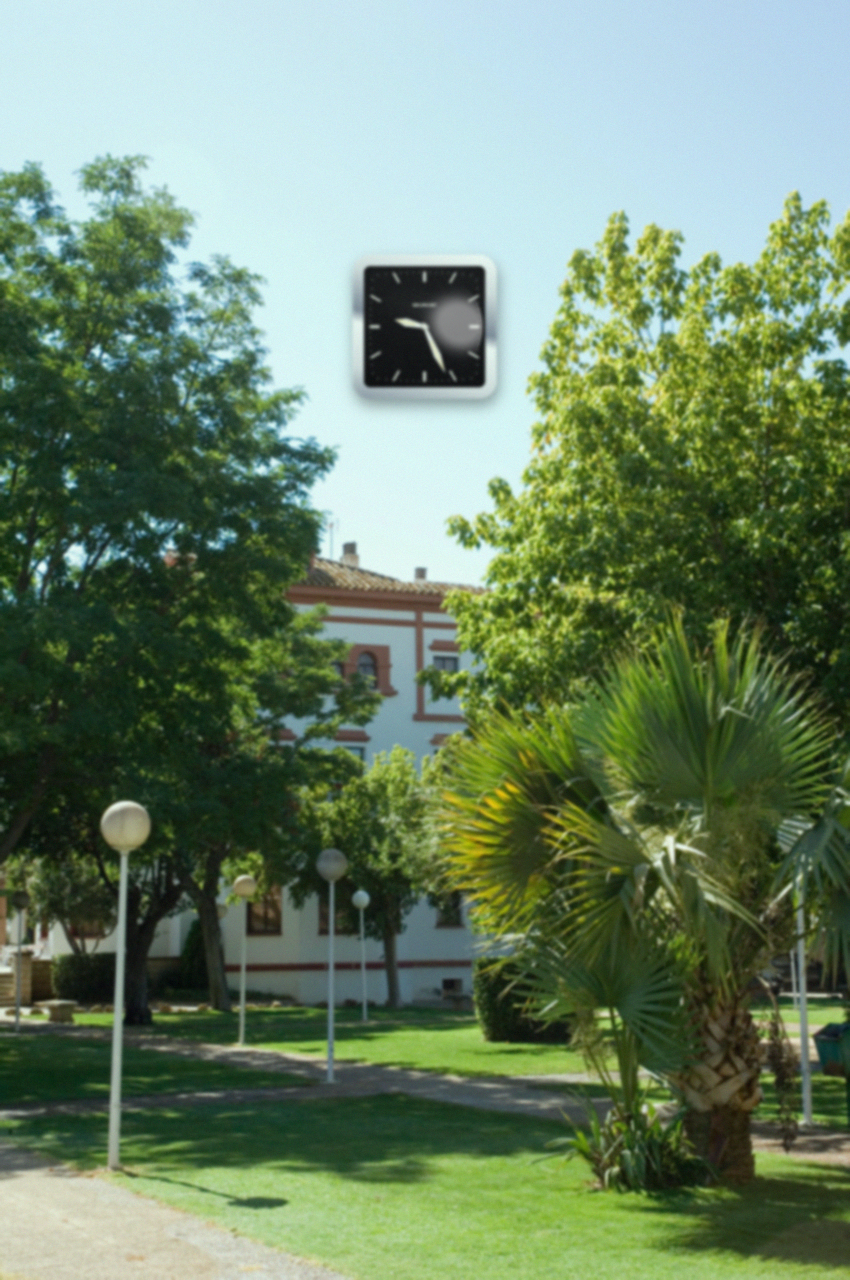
9:26
